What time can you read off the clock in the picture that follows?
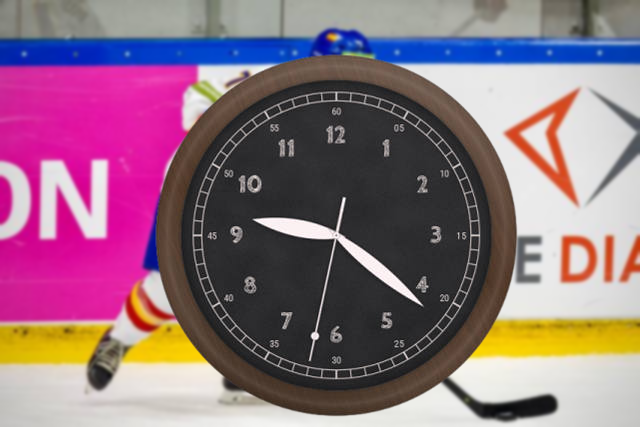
9:21:32
